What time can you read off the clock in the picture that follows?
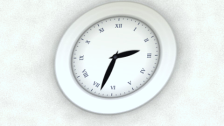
2:33
